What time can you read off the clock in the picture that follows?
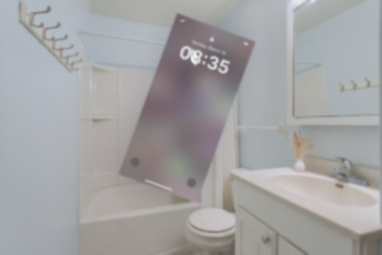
8:35
